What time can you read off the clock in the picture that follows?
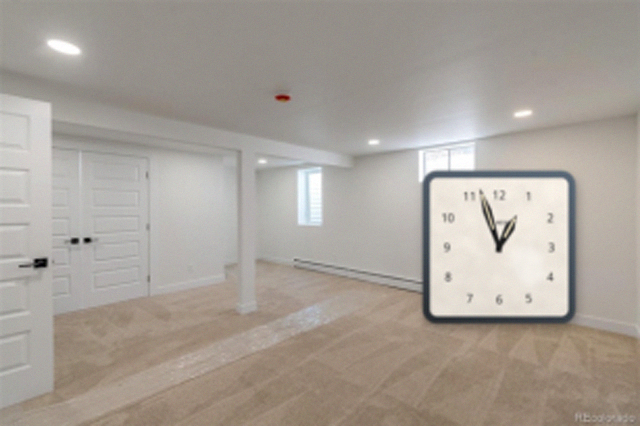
12:57
